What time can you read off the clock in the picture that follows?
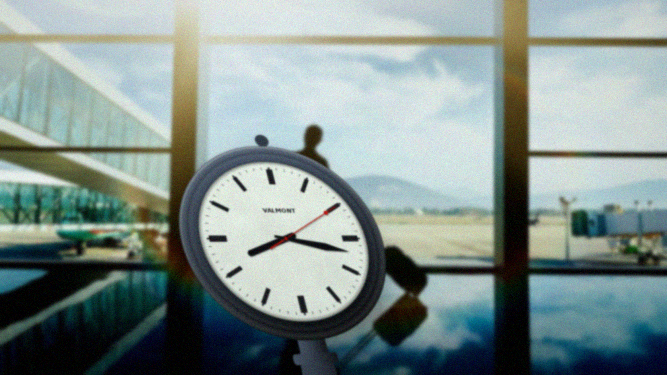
8:17:10
